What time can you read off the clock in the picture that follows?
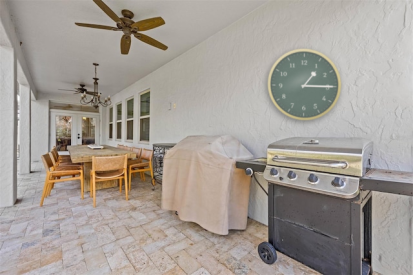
1:15
